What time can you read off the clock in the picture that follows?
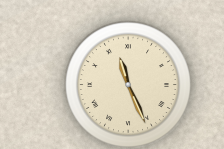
11:26
